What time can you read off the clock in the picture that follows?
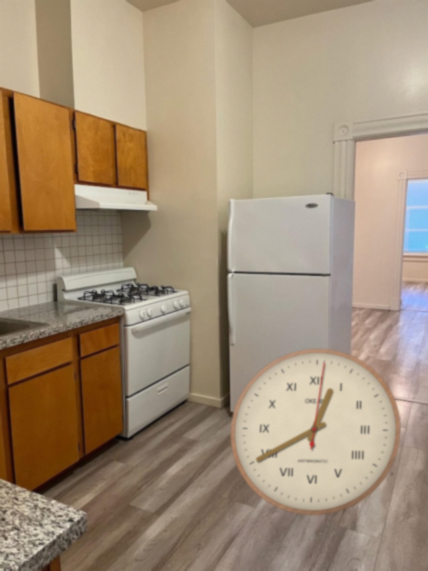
12:40:01
